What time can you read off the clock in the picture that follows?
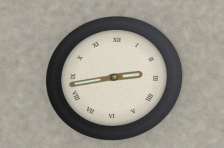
2:43
